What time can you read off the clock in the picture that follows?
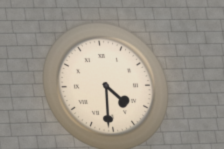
4:31
